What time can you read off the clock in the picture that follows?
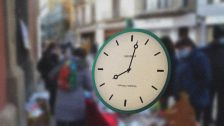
8:02
